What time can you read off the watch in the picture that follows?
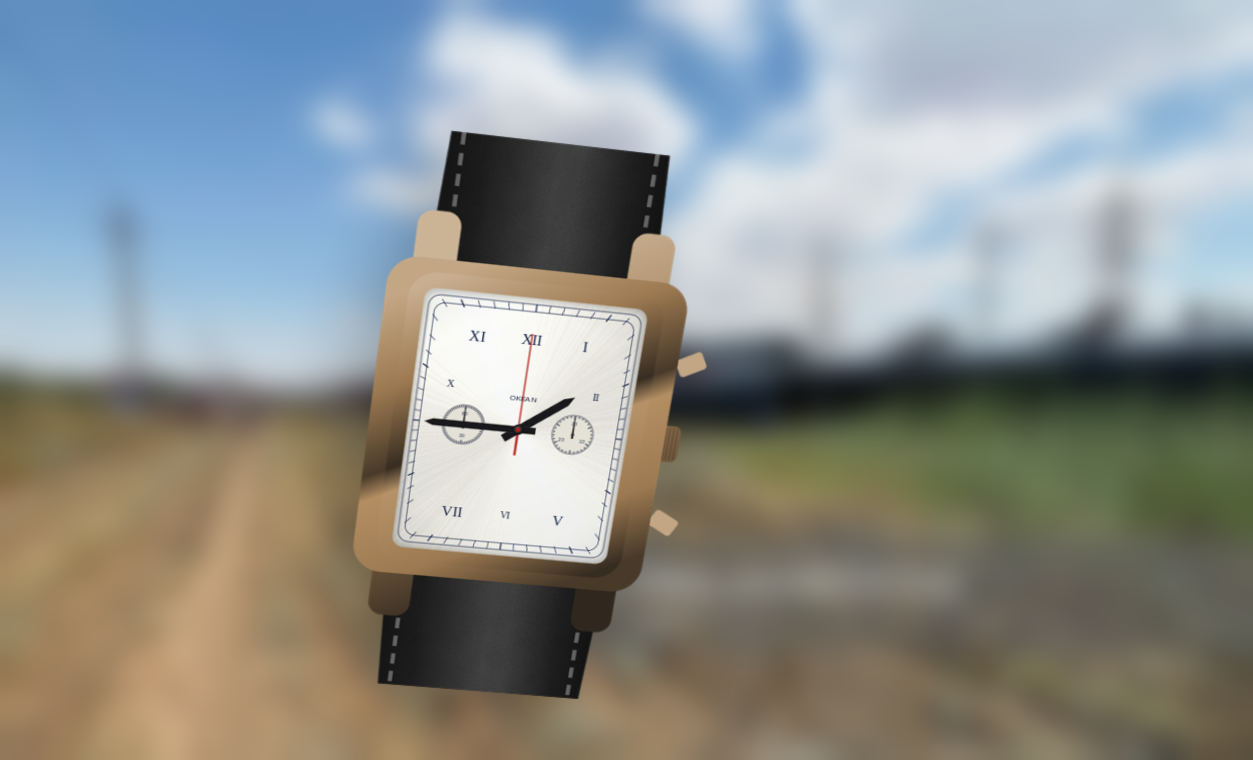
1:45
